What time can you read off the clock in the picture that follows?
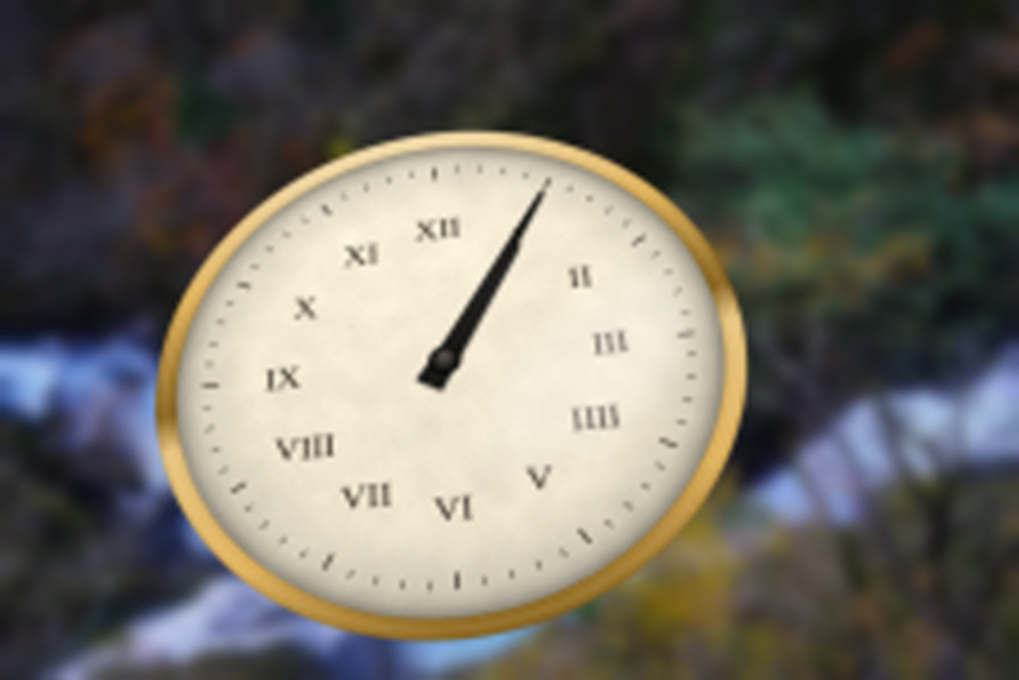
1:05
